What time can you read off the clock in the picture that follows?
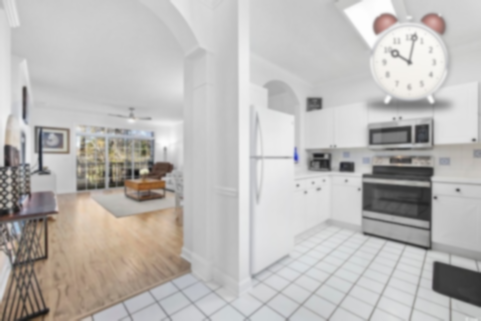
10:02
